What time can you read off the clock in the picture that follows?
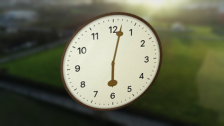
6:02
